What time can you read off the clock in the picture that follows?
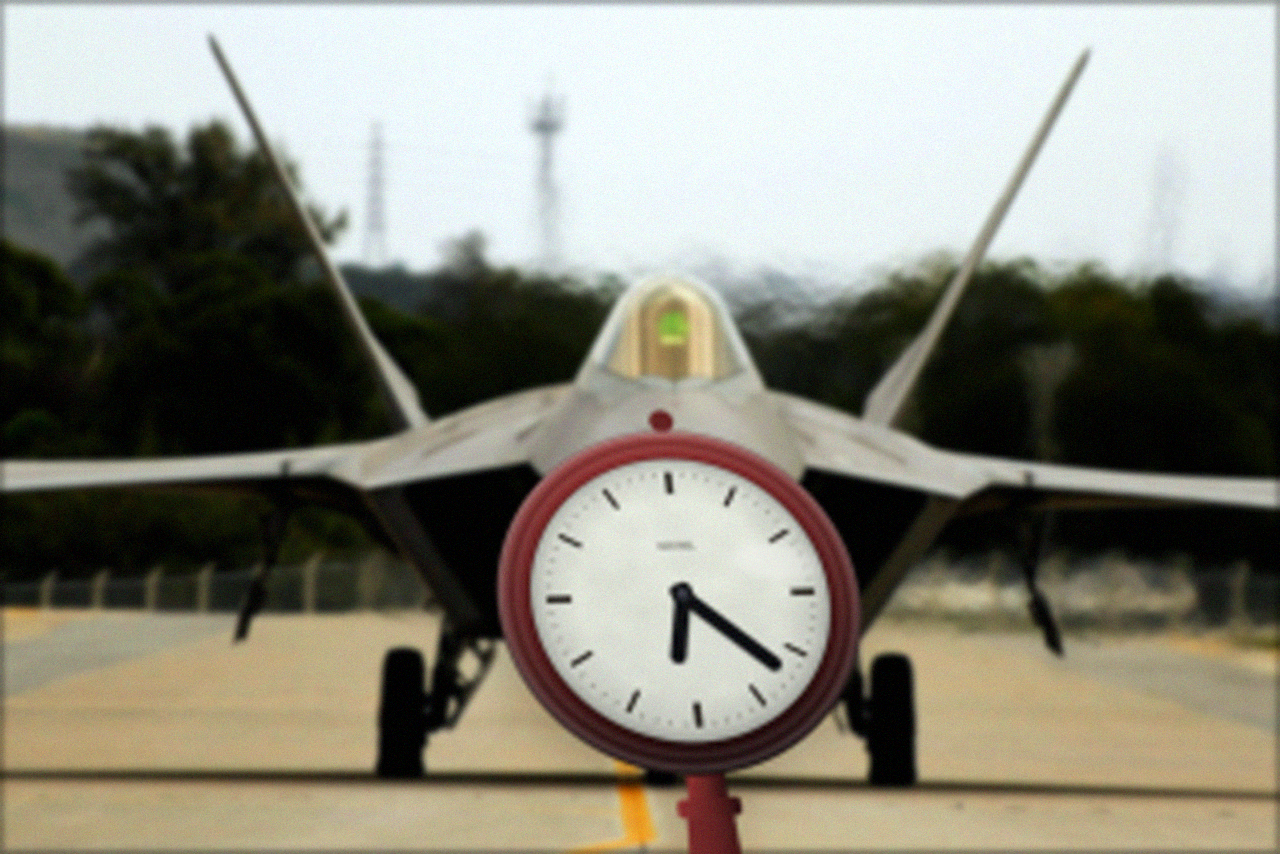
6:22
